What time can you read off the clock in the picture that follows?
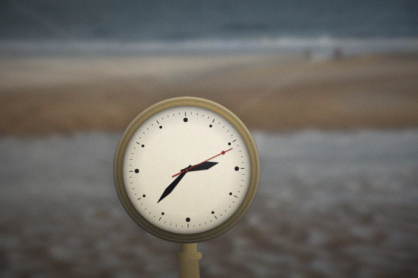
2:37:11
